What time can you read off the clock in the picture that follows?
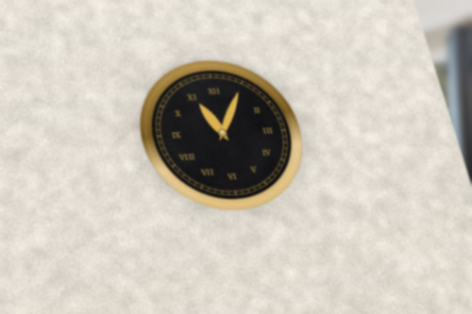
11:05
